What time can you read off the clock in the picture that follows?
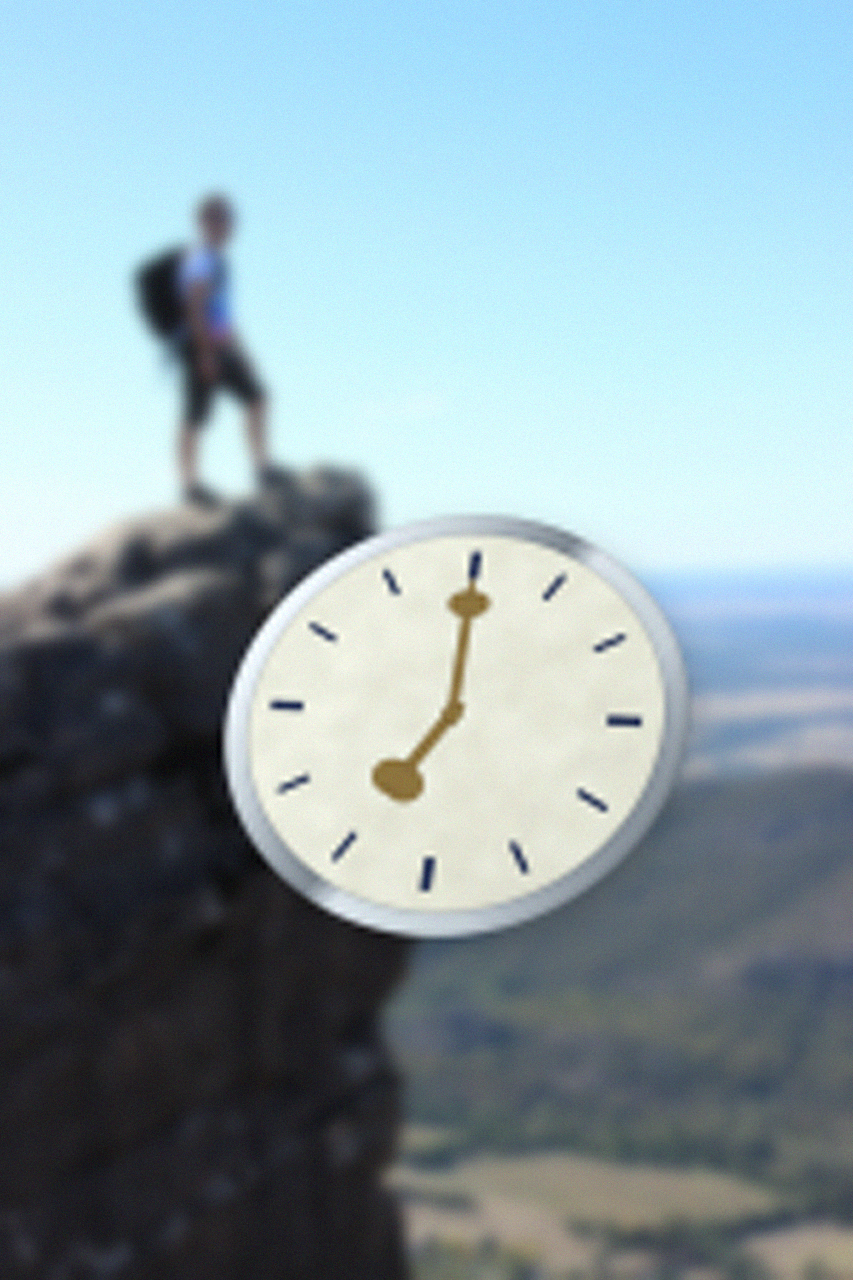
7:00
